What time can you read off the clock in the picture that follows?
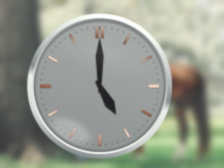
5:00
